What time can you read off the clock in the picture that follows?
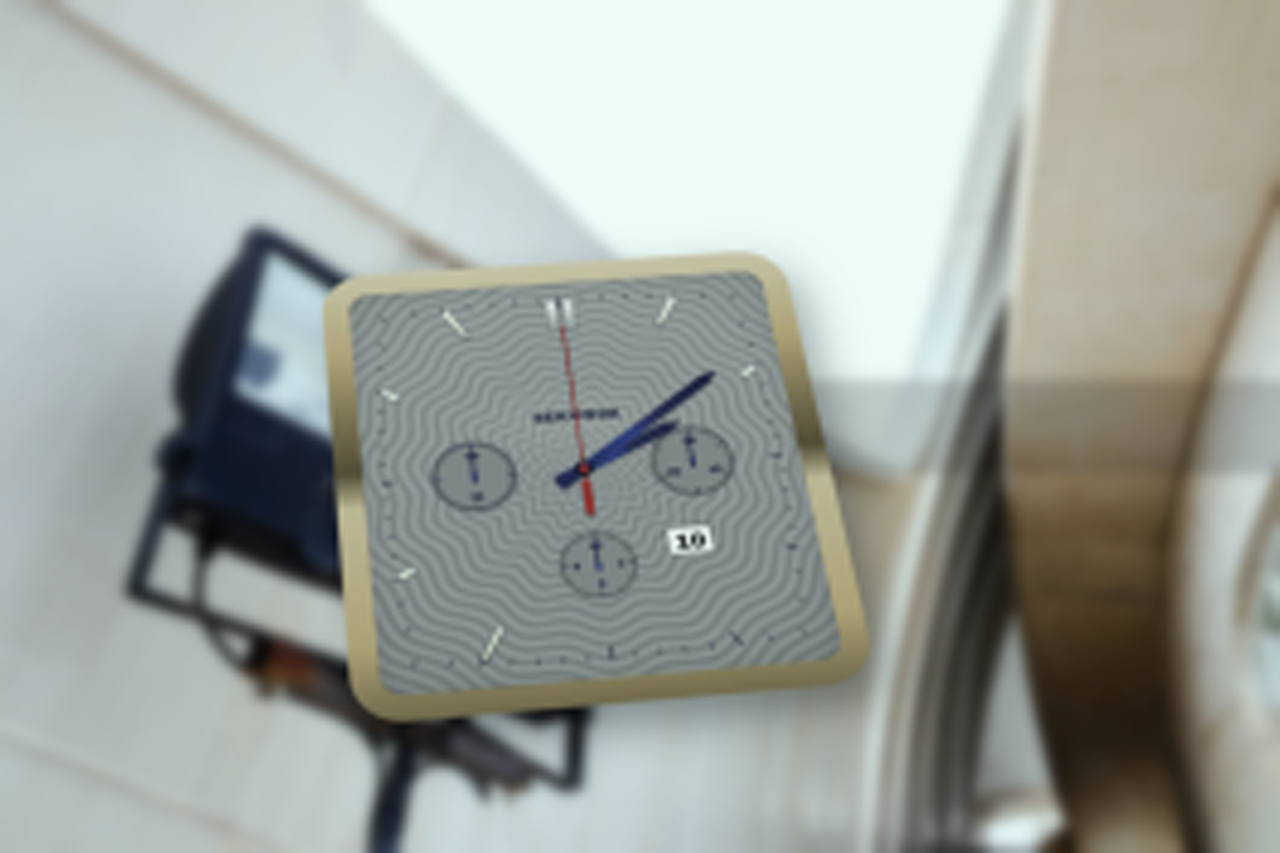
2:09
